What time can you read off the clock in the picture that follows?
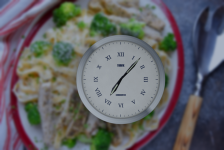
7:07
